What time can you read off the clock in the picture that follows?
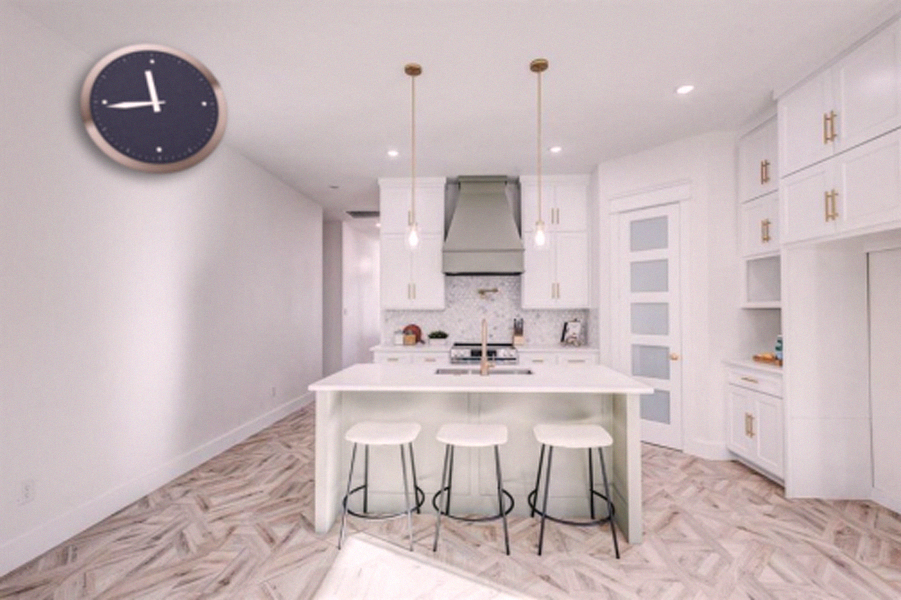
11:44
